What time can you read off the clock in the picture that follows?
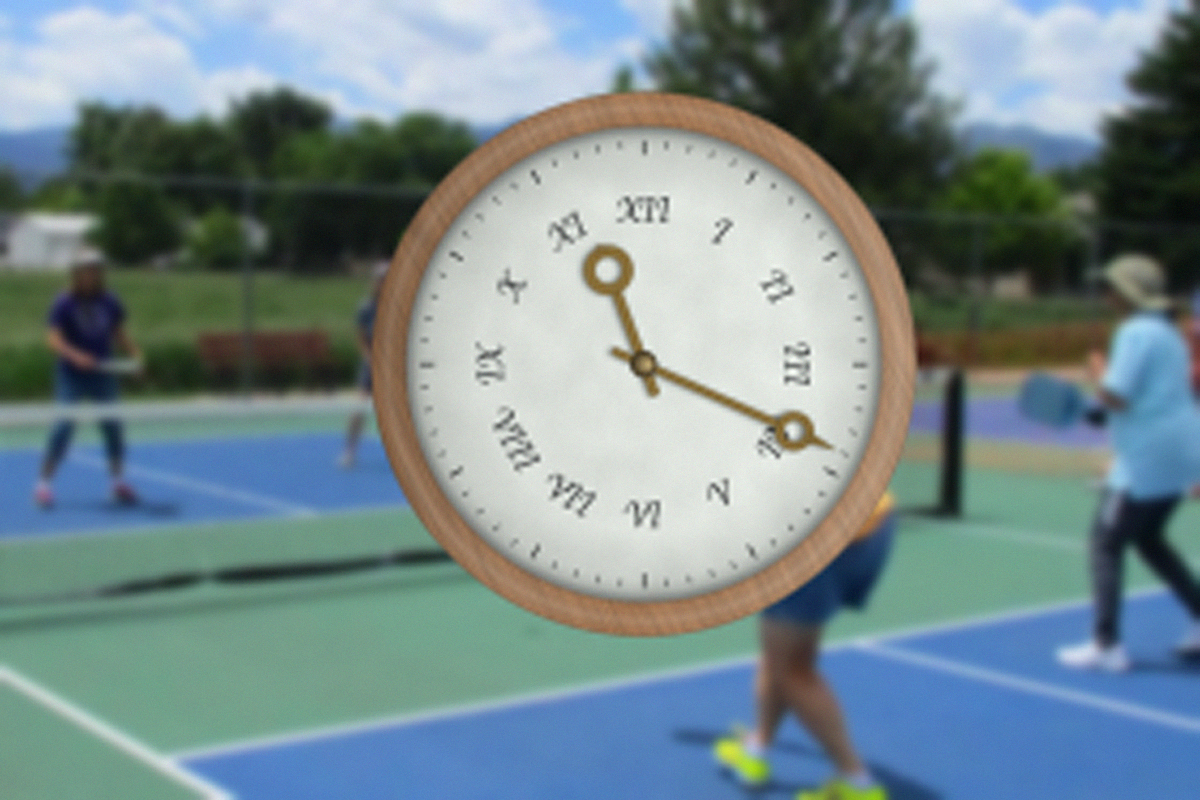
11:19
